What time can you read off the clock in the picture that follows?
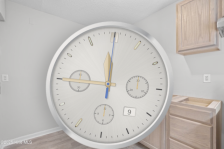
11:45
